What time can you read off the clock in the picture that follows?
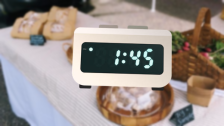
1:45
